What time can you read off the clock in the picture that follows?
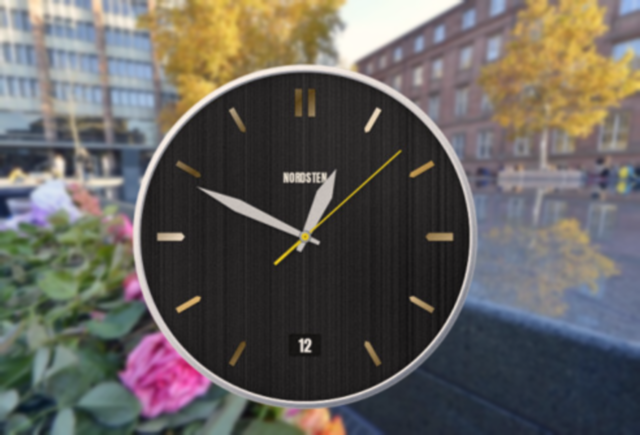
12:49:08
